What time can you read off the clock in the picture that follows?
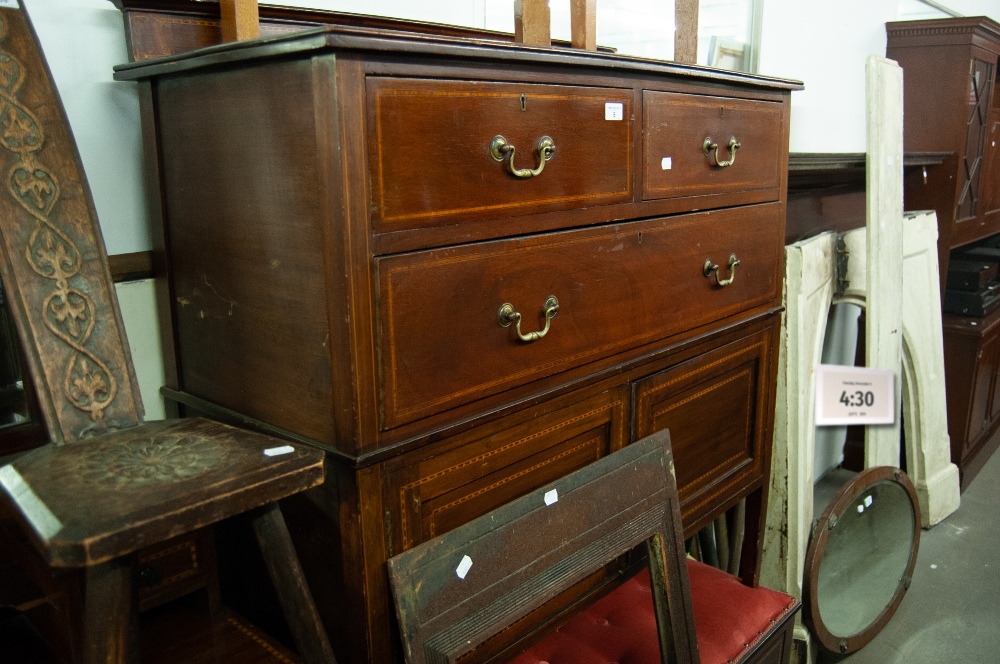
4:30
